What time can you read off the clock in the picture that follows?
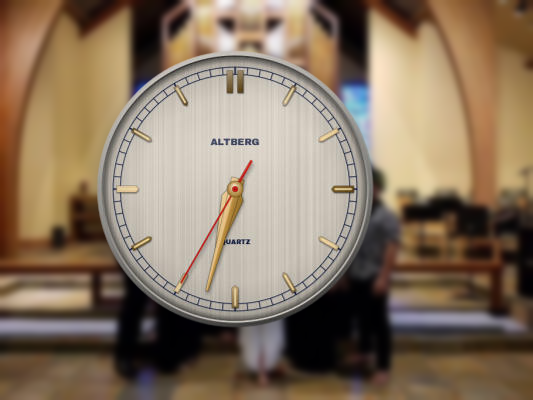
6:32:35
